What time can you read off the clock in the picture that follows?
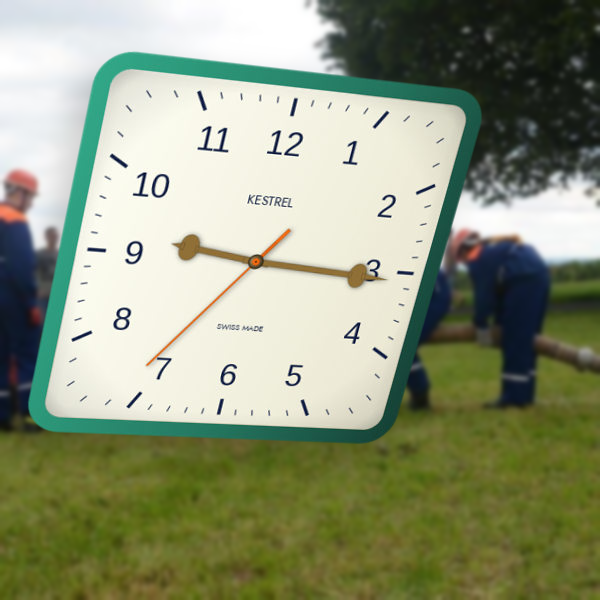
9:15:36
